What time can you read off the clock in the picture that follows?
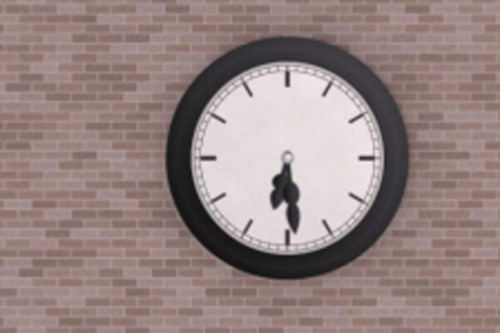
6:29
